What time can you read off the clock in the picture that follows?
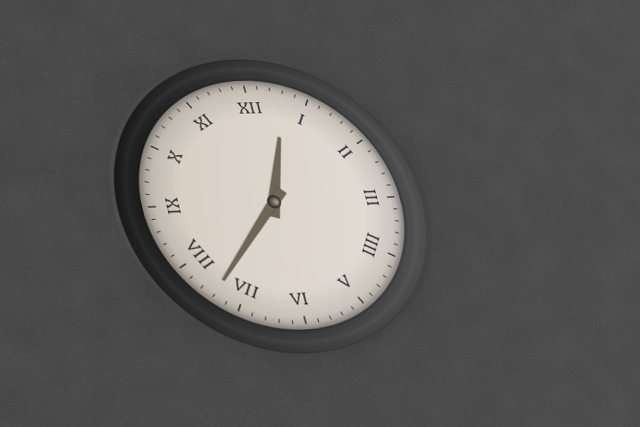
12:37
